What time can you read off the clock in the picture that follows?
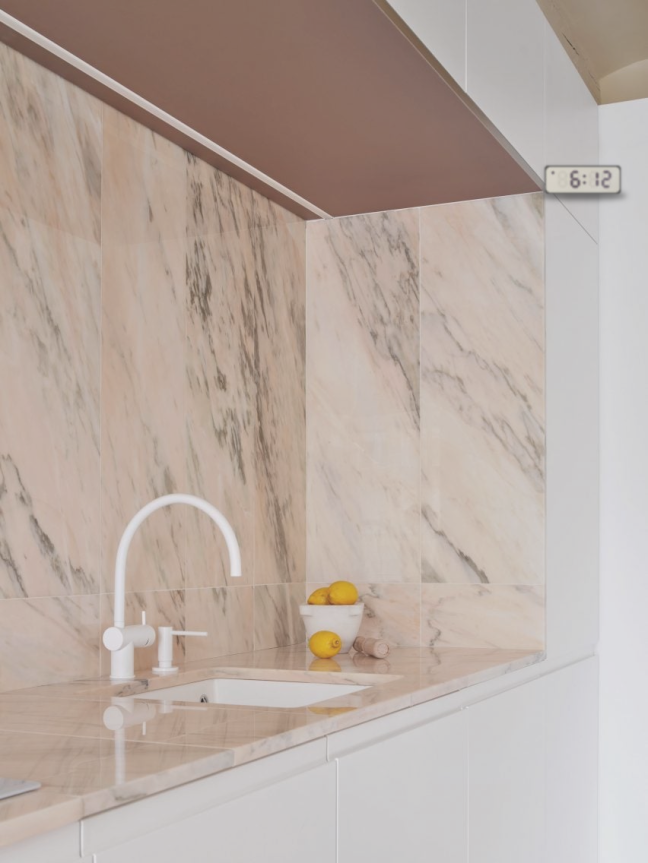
6:12
